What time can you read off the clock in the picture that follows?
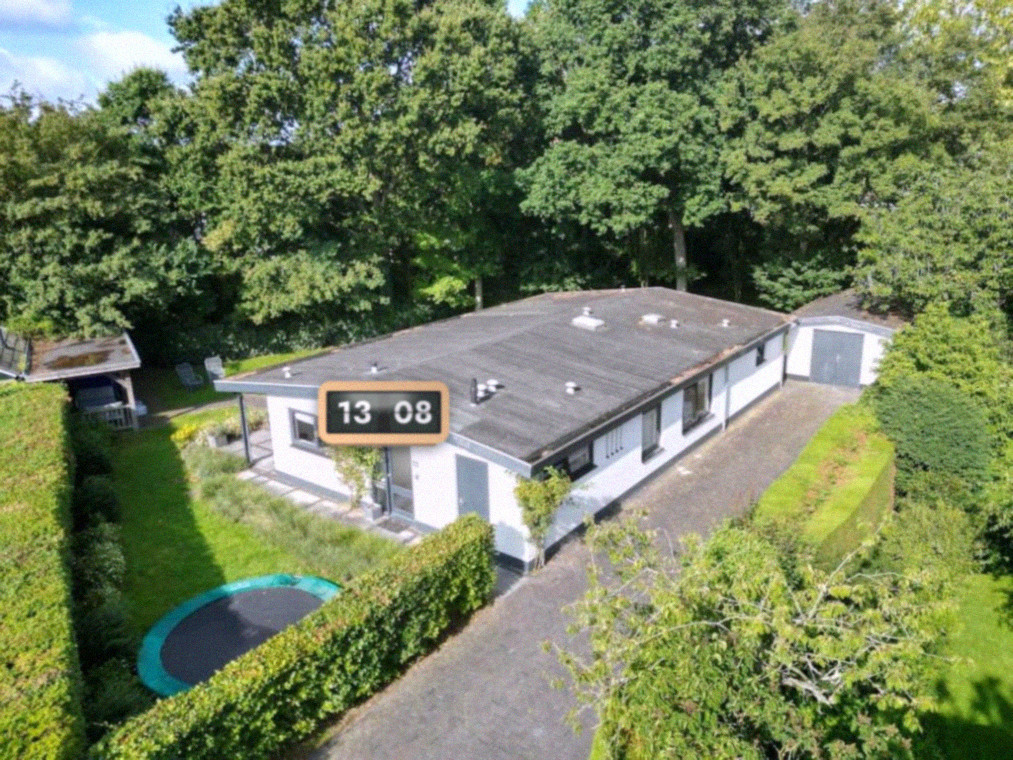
13:08
